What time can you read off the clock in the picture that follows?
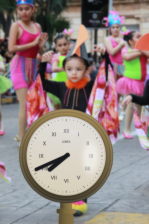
7:41
